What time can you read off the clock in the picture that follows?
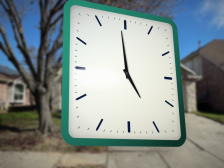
4:59
